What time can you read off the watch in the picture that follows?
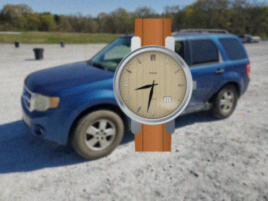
8:32
